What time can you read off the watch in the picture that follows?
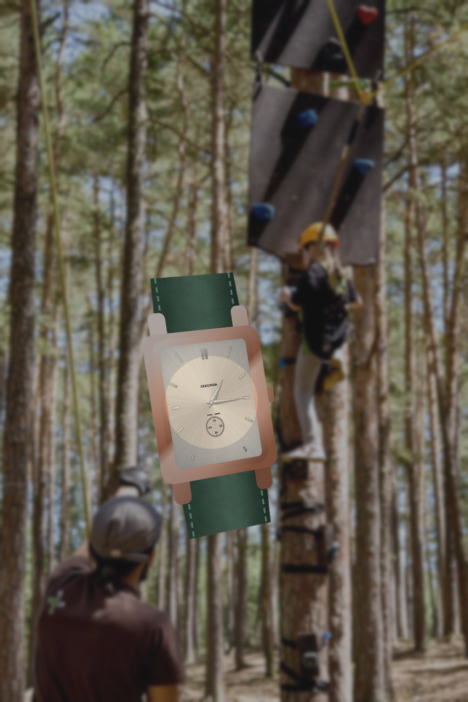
1:15
